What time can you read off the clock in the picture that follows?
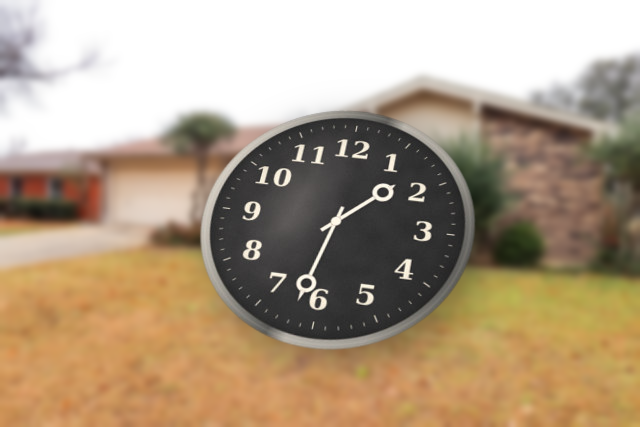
1:32
